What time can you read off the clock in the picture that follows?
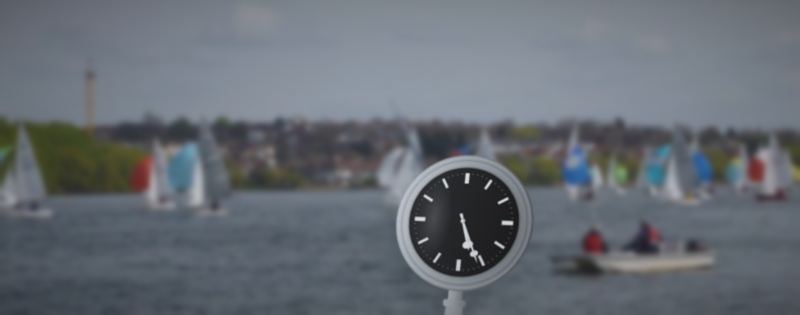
5:26
